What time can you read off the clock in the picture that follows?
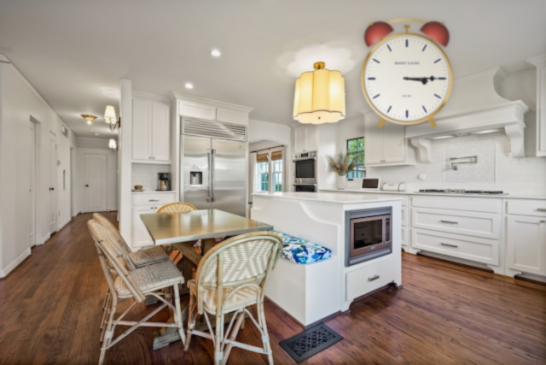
3:15
